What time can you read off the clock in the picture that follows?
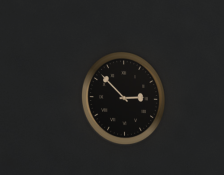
2:52
